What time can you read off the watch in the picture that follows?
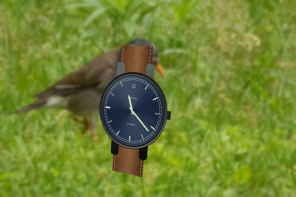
11:22
